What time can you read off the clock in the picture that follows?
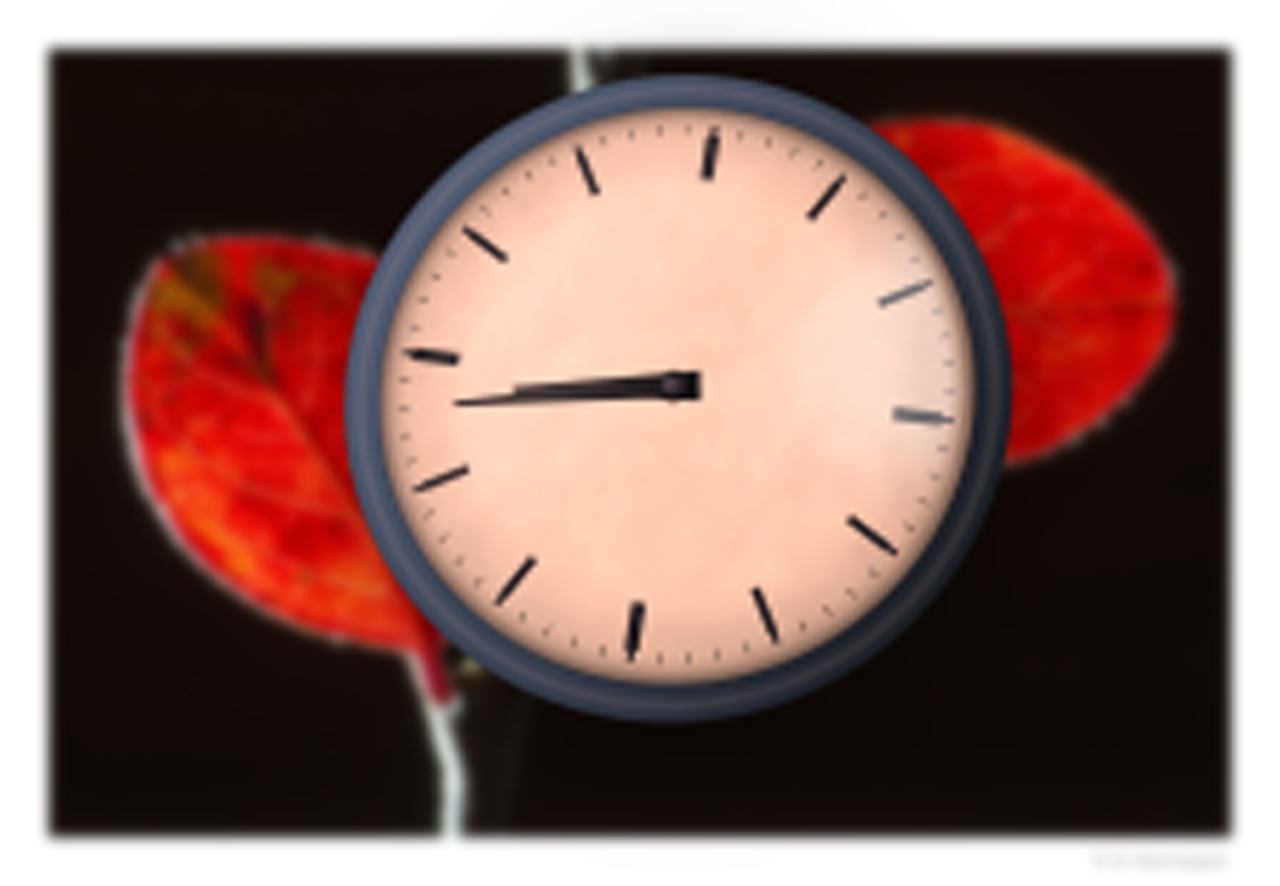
8:43
